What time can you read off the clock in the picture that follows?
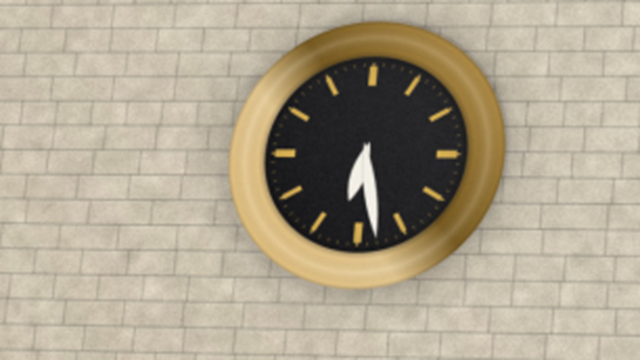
6:28
